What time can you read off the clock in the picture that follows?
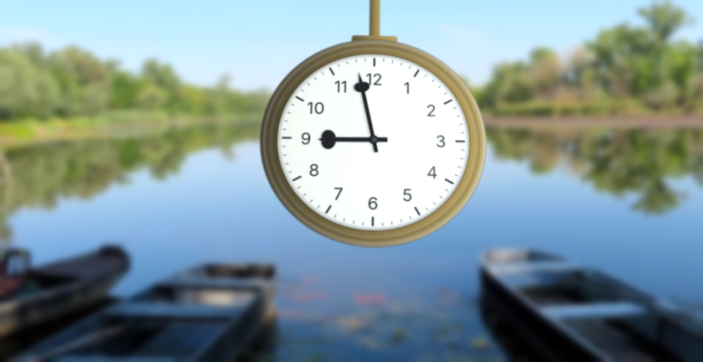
8:58
